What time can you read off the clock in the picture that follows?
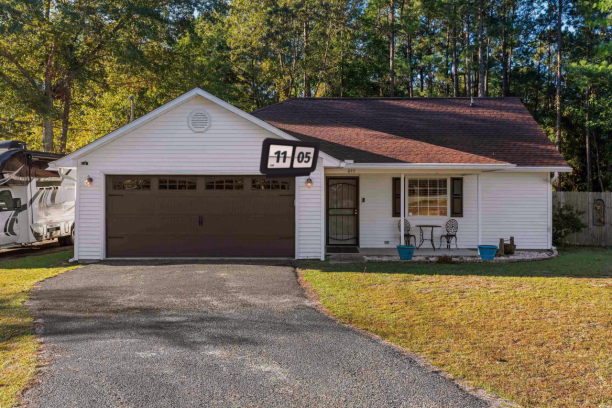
11:05
